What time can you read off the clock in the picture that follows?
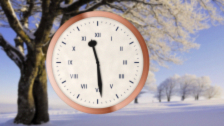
11:29
